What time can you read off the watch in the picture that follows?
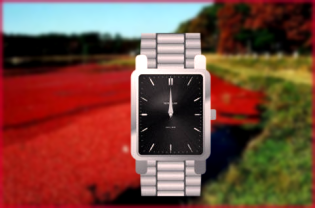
12:00
